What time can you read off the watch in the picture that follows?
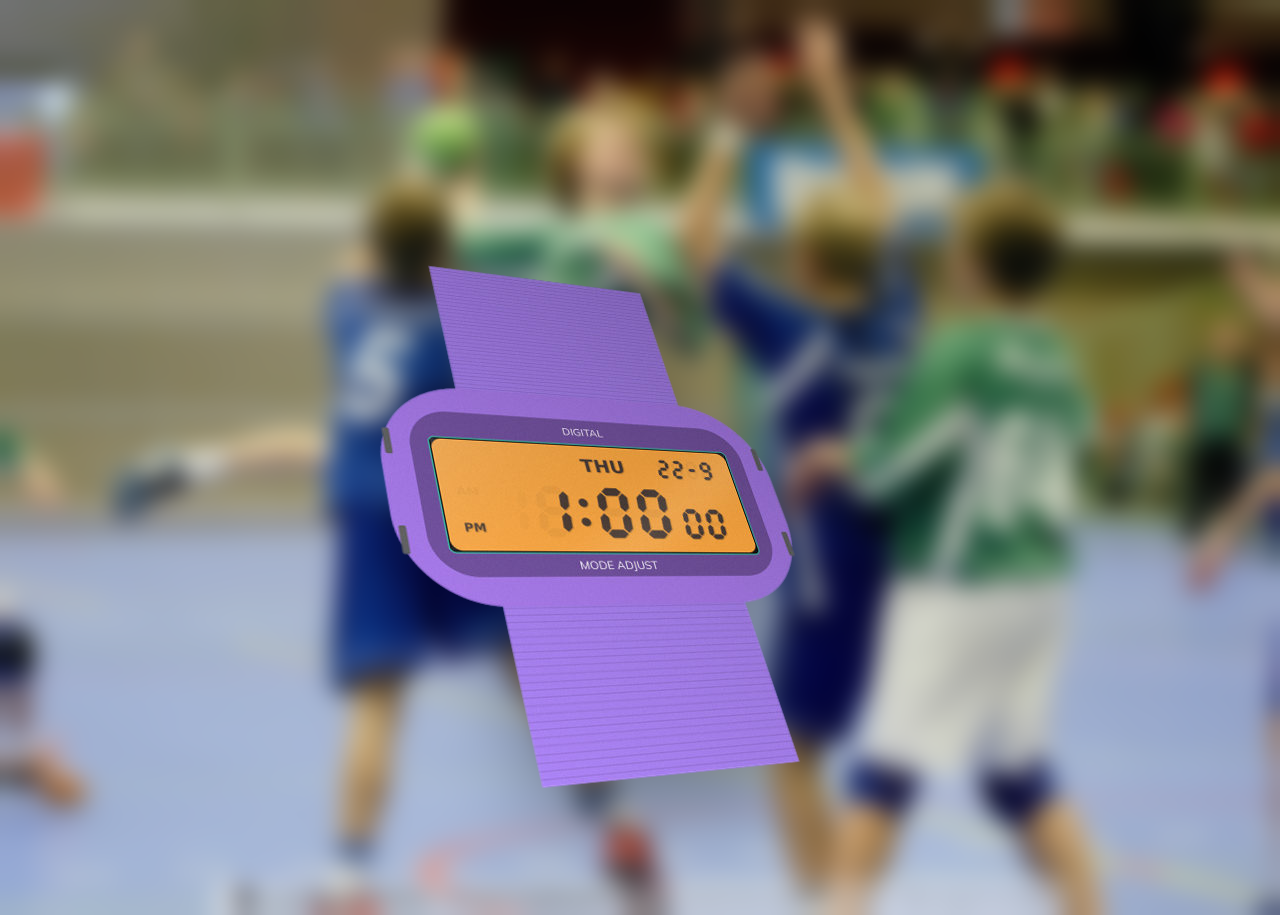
1:00:00
